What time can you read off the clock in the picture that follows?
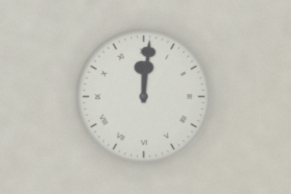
12:01
